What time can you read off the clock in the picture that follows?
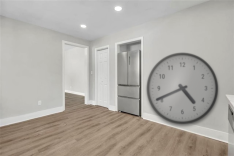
4:41
